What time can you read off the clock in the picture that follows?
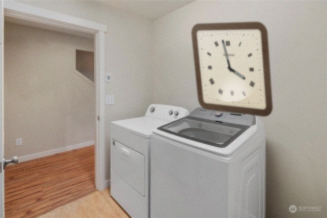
3:58
